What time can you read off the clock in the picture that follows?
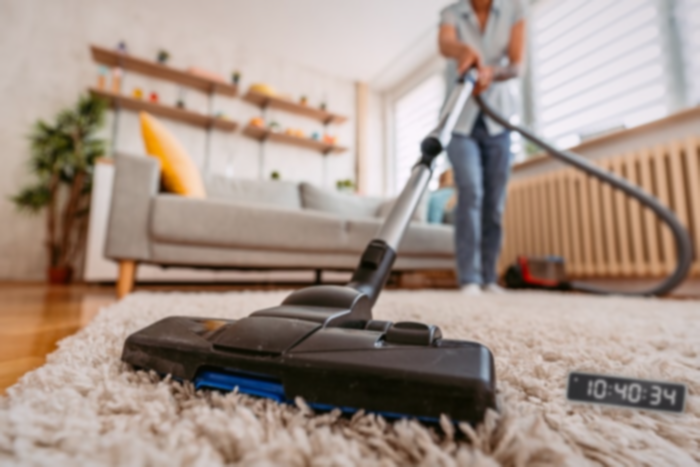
10:40:34
